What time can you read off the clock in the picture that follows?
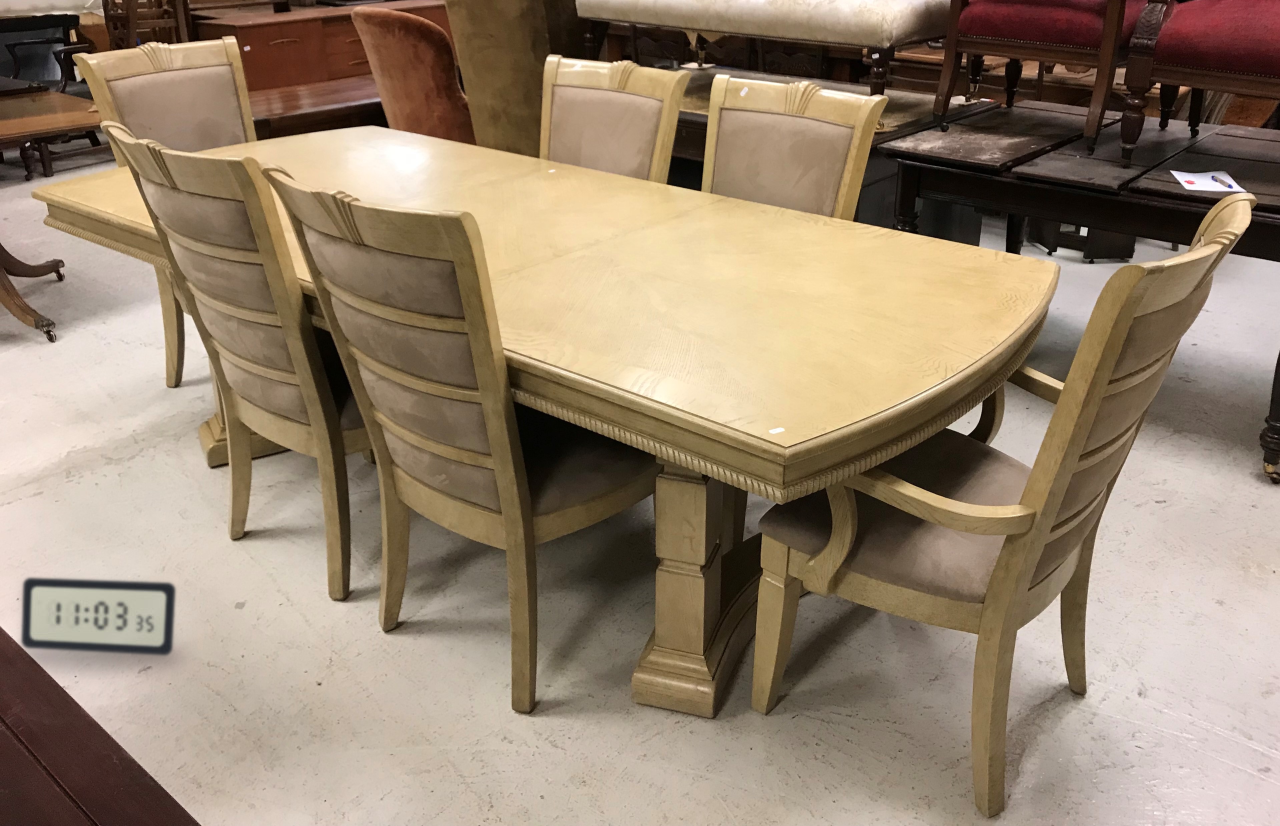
11:03:35
